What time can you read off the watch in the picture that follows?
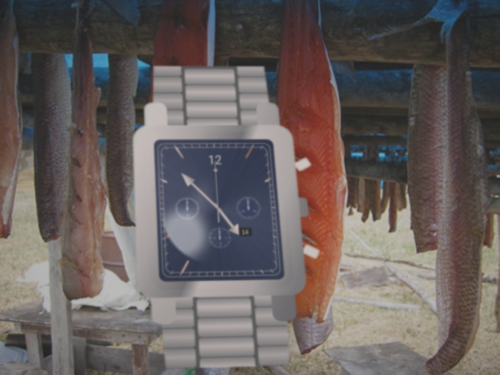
4:53
